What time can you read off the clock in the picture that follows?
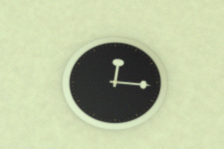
12:16
